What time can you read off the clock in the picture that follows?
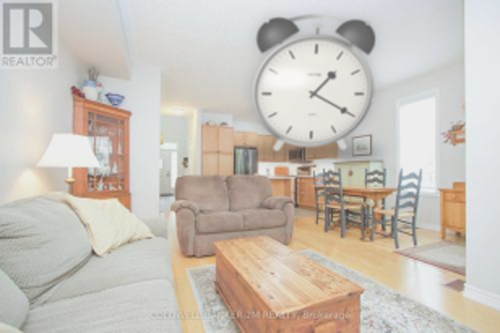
1:20
